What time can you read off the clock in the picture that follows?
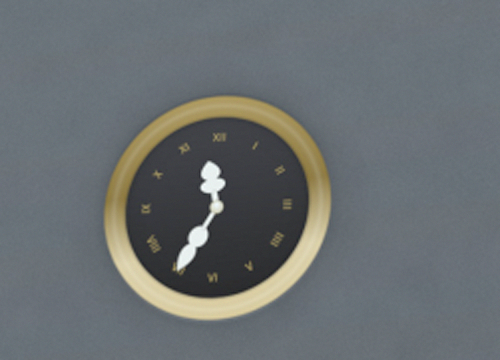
11:35
